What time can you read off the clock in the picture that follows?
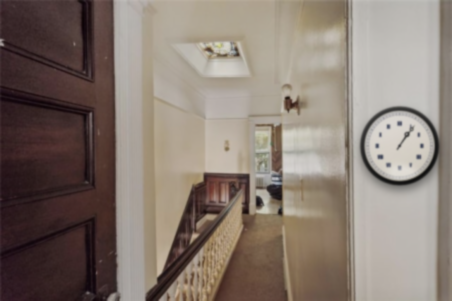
1:06
